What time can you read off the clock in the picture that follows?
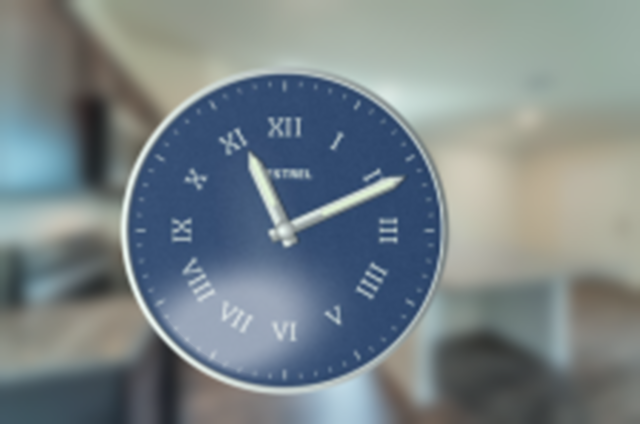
11:11
